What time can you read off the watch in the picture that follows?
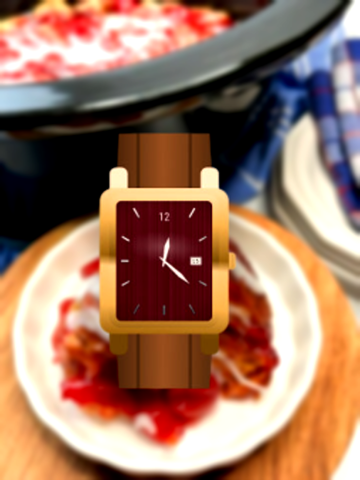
12:22
